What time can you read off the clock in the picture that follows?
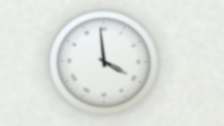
3:59
